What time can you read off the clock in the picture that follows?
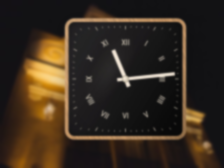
11:14
